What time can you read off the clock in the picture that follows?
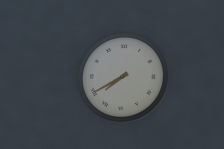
7:40
